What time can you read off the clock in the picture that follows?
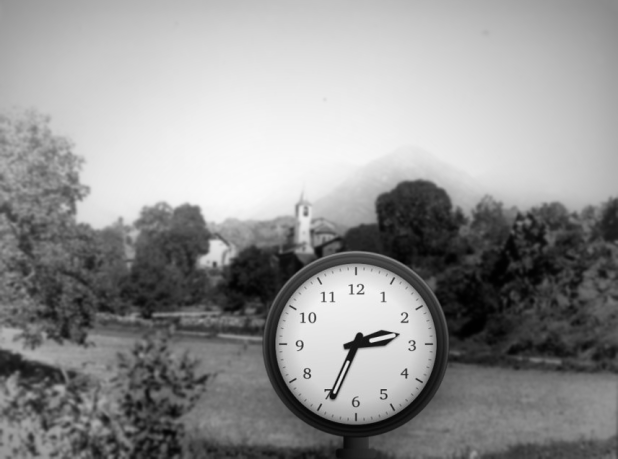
2:34
